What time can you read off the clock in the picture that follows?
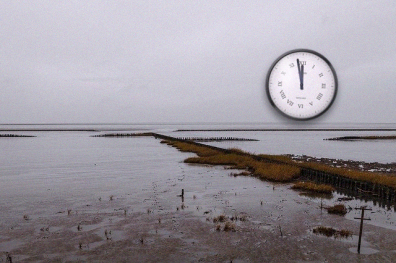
11:58
